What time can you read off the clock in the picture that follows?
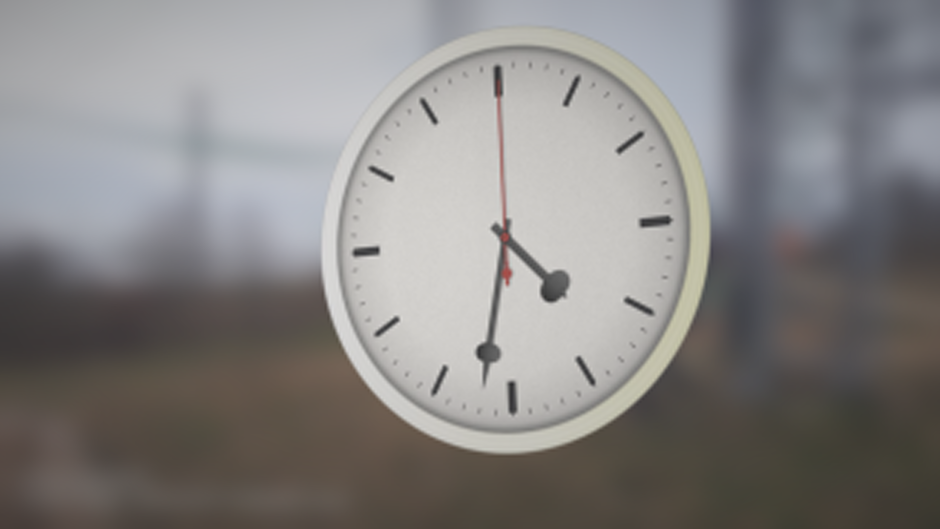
4:32:00
